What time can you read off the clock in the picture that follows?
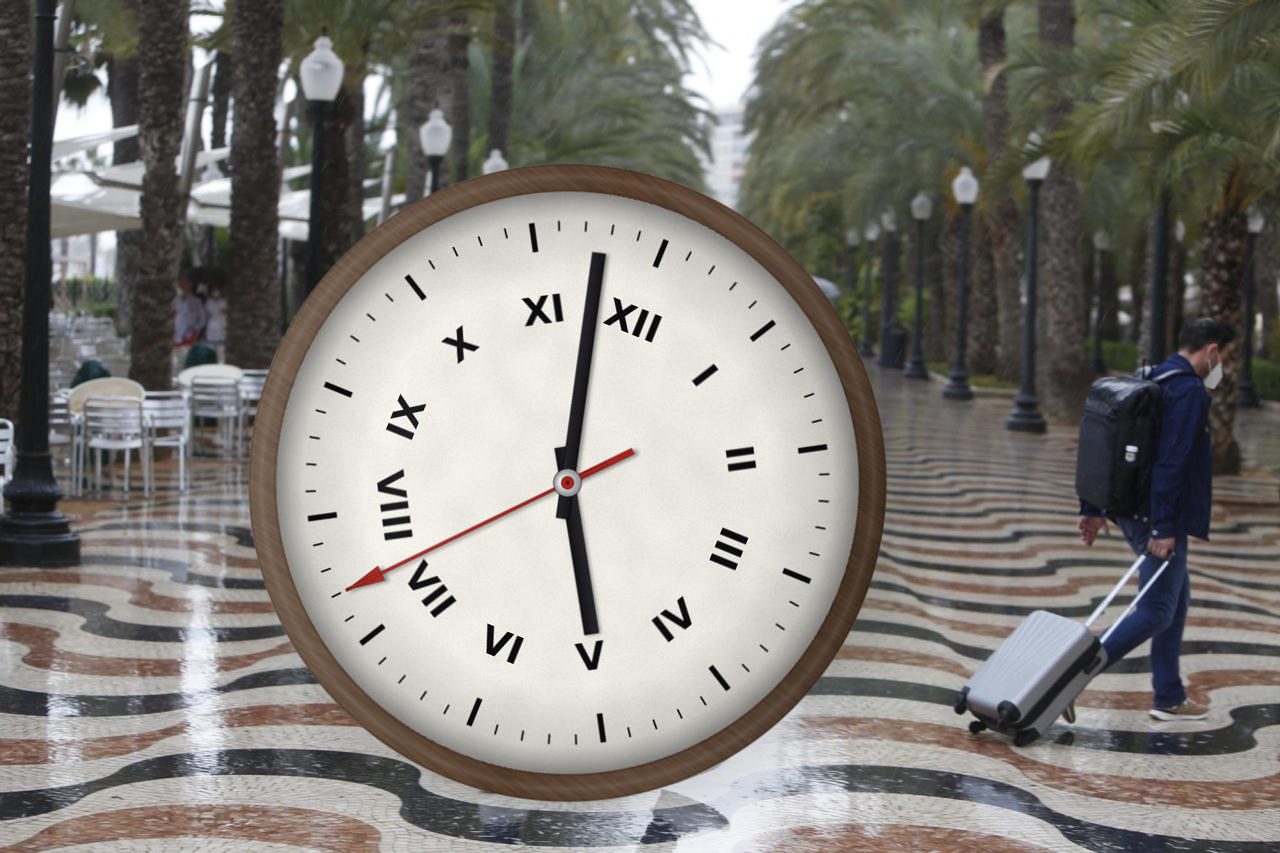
4:57:37
